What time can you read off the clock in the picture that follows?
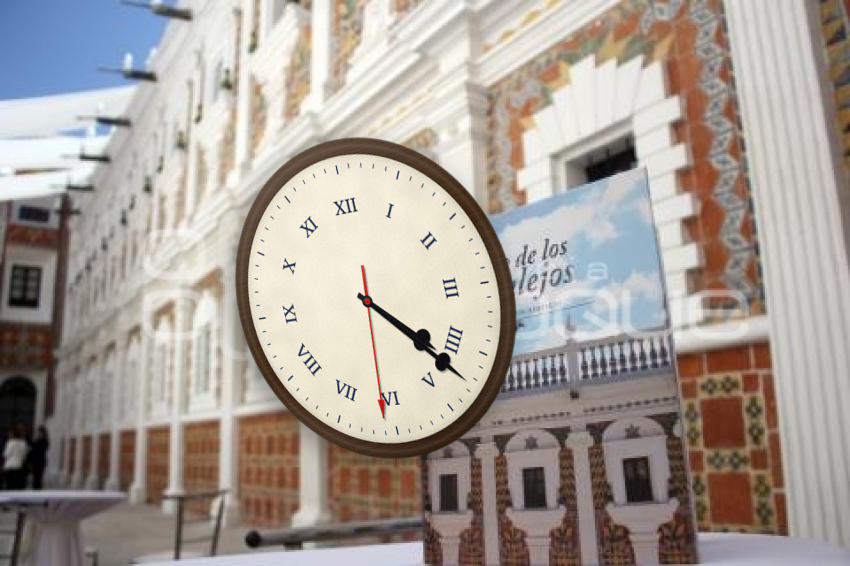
4:22:31
